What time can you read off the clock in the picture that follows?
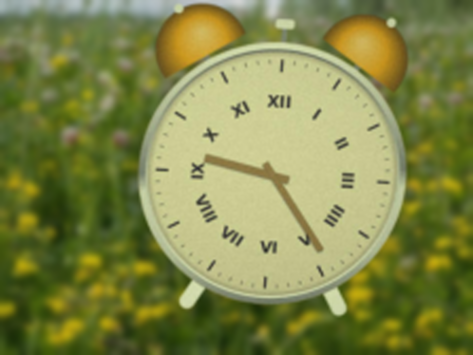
9:24
